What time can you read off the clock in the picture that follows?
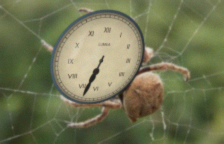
6:33
